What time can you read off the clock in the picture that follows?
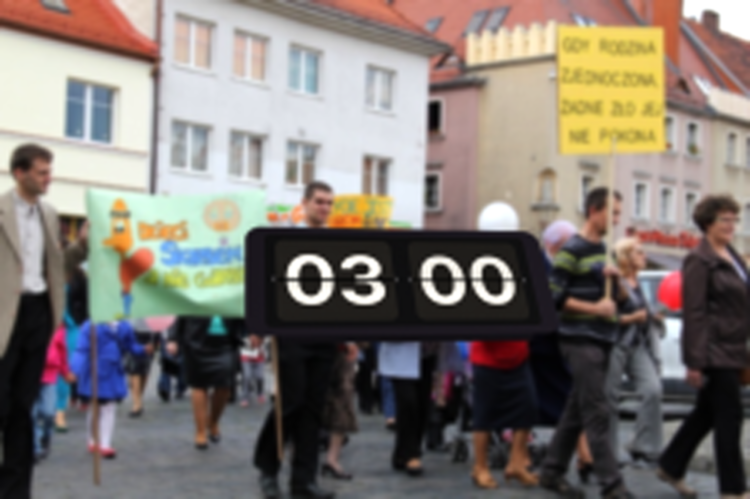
3:00
